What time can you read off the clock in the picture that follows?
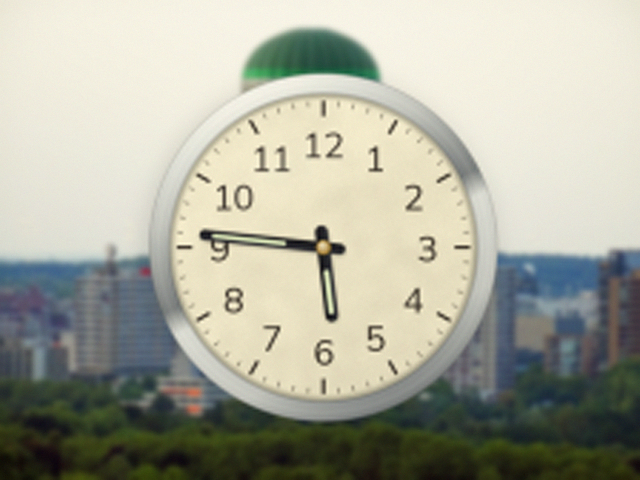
5:46
